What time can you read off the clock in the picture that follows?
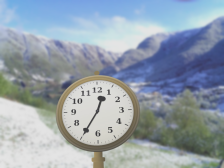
12:35
